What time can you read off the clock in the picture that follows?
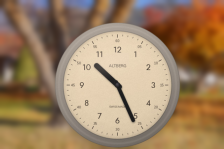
10:26
